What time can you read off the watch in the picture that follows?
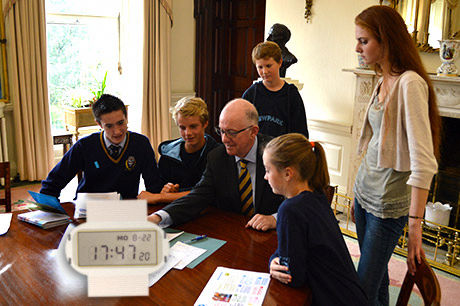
17:47
